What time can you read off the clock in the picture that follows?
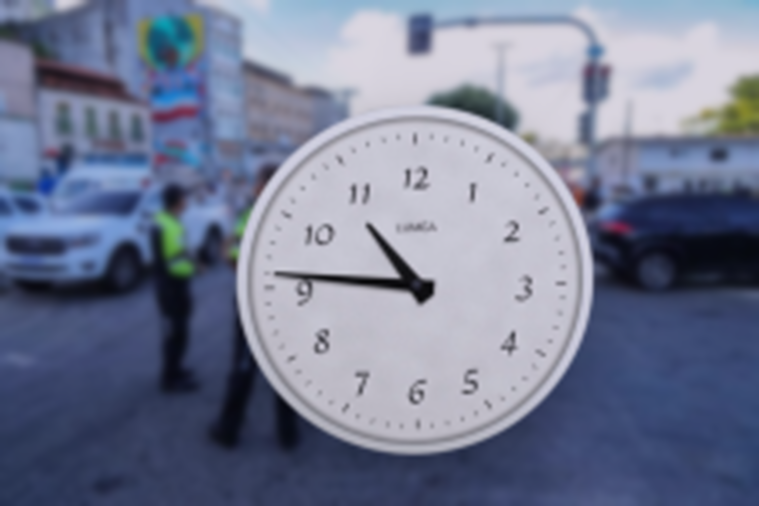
10:46
